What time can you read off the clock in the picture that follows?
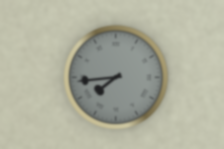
7:44
